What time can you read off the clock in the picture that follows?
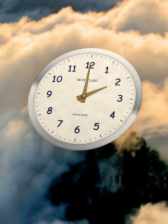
2:00
